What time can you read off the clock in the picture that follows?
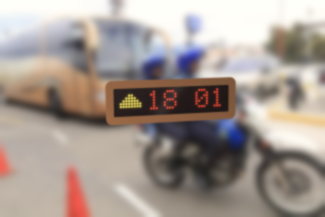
18:01
